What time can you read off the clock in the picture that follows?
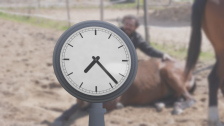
7:23
